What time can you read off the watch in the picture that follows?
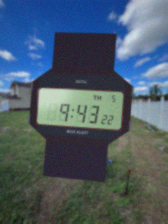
9:43
